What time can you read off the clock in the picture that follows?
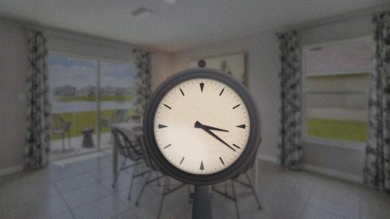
3:21
